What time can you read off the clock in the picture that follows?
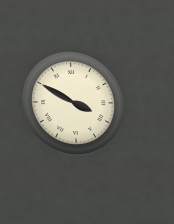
3:50
